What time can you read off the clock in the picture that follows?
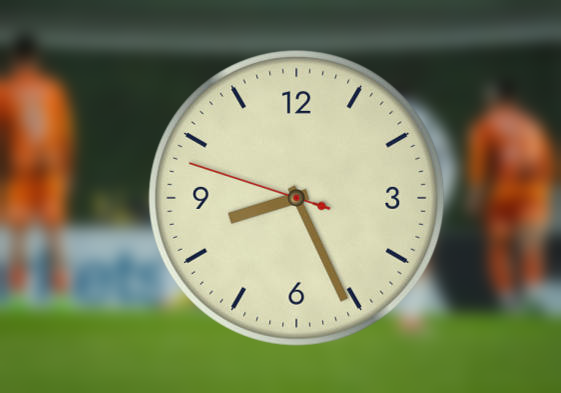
8:25:48
